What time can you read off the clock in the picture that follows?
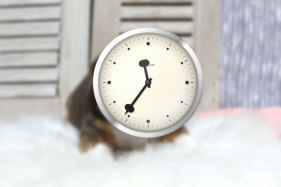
11:36
